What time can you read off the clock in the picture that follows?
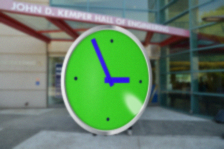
2:55
